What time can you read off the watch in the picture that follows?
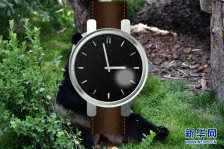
2:58
